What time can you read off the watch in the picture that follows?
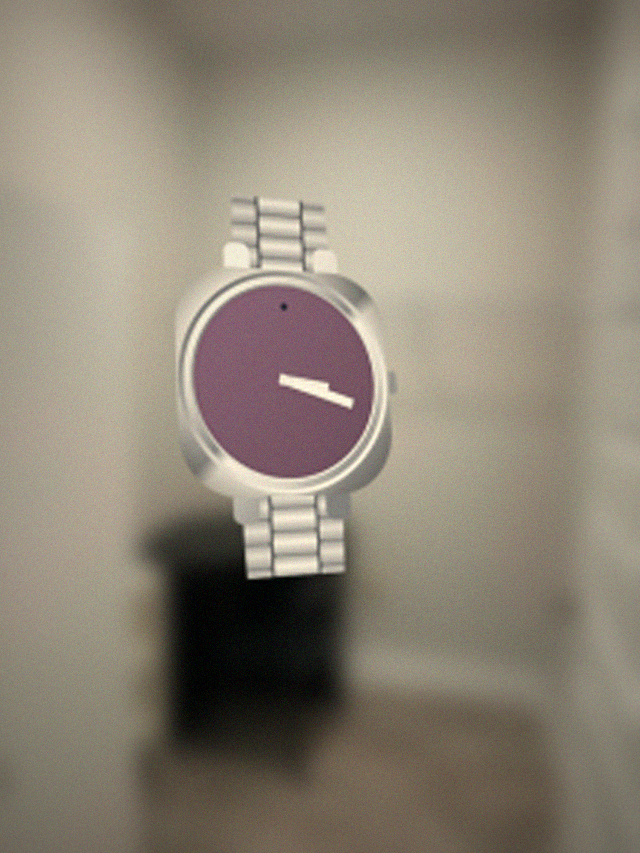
3:18
